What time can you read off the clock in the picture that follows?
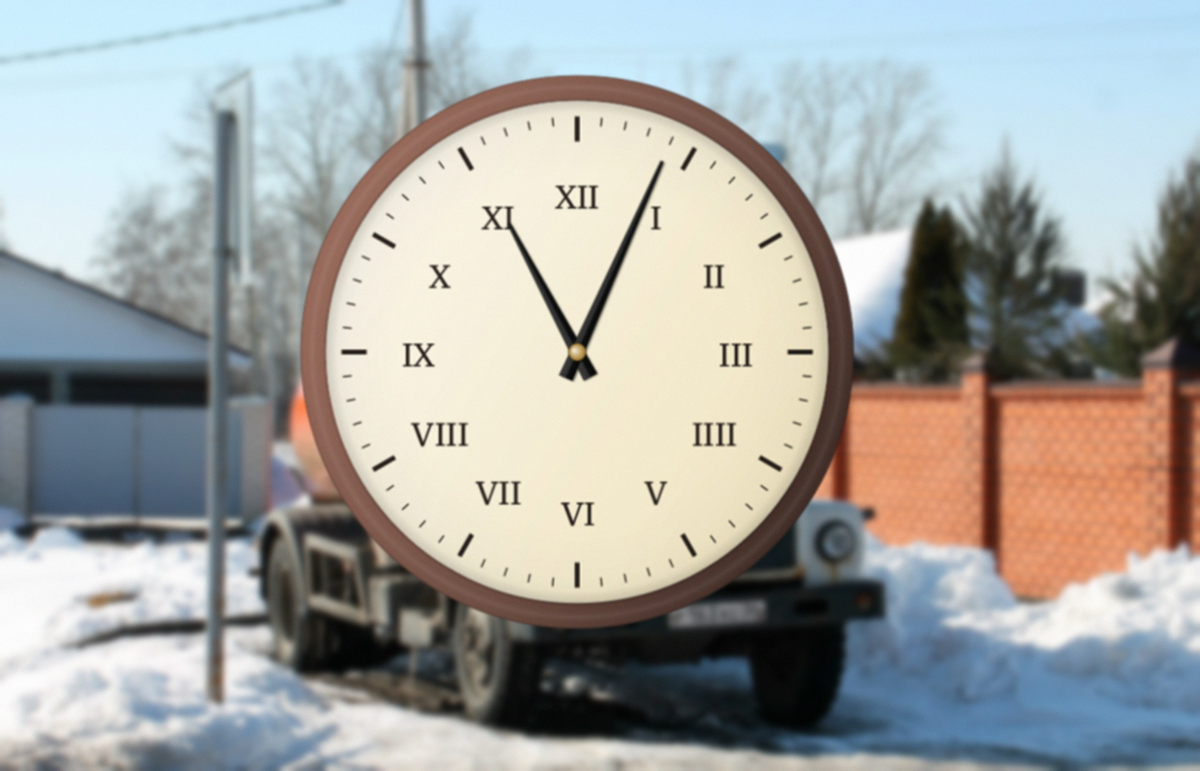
11:04
